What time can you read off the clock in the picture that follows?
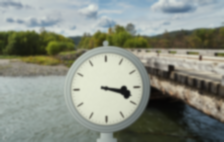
3:18
